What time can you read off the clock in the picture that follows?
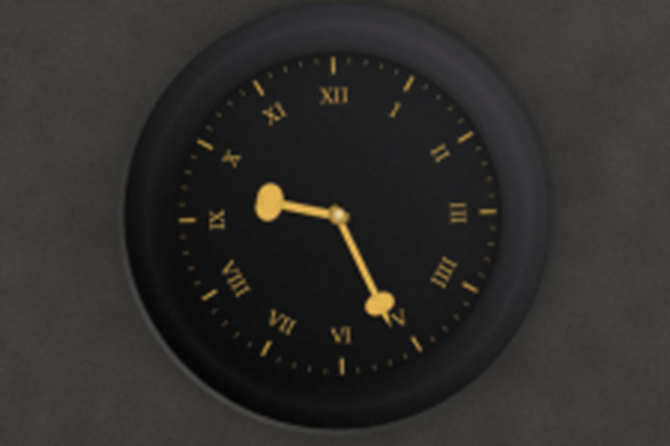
9:26
